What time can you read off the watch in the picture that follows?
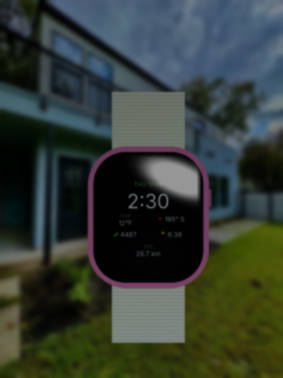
2:30
